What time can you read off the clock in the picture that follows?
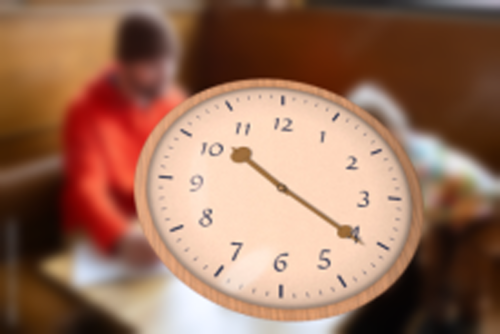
10:21
